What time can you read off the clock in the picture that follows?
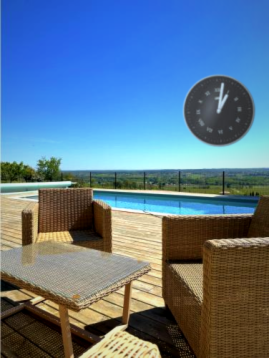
1:02
